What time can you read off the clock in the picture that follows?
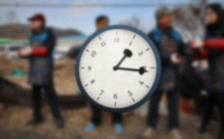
1:16
